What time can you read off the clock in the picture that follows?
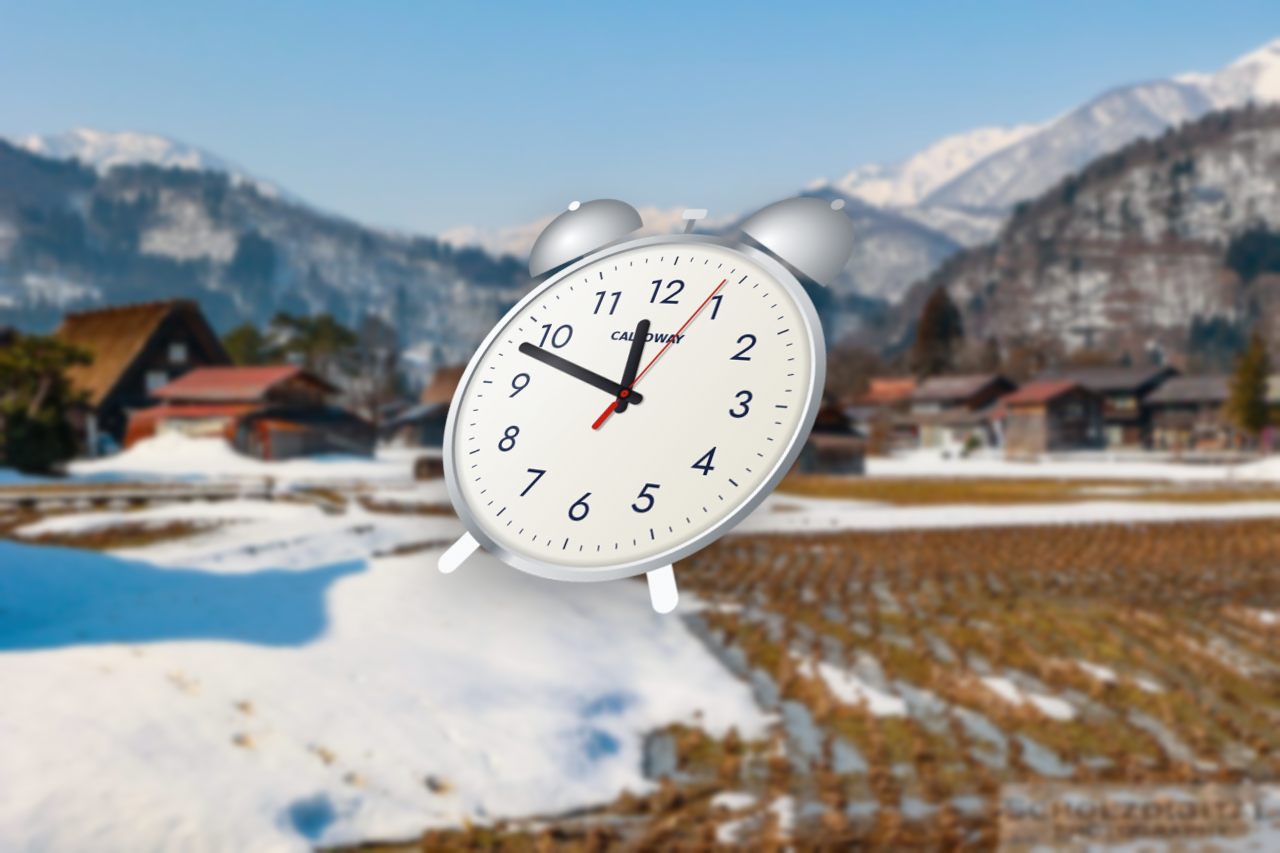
11:48:04
